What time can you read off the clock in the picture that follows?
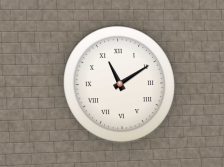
11:10
